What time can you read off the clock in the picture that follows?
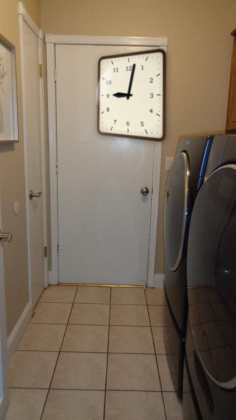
9:02
